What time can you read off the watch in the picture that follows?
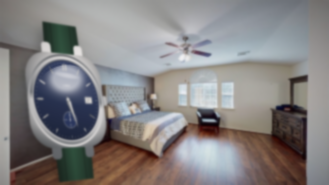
5:27
